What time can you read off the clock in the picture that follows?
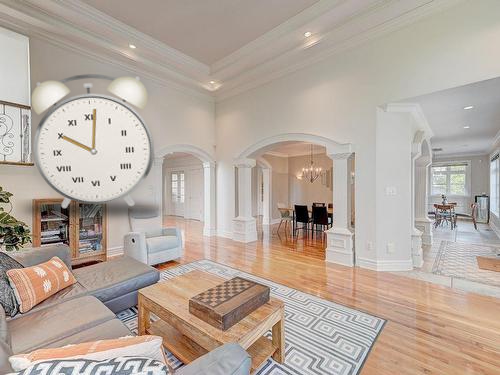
10:01
